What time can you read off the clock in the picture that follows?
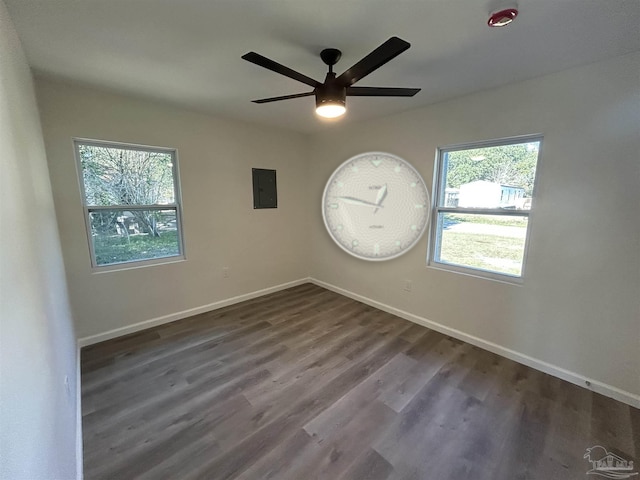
12:47
